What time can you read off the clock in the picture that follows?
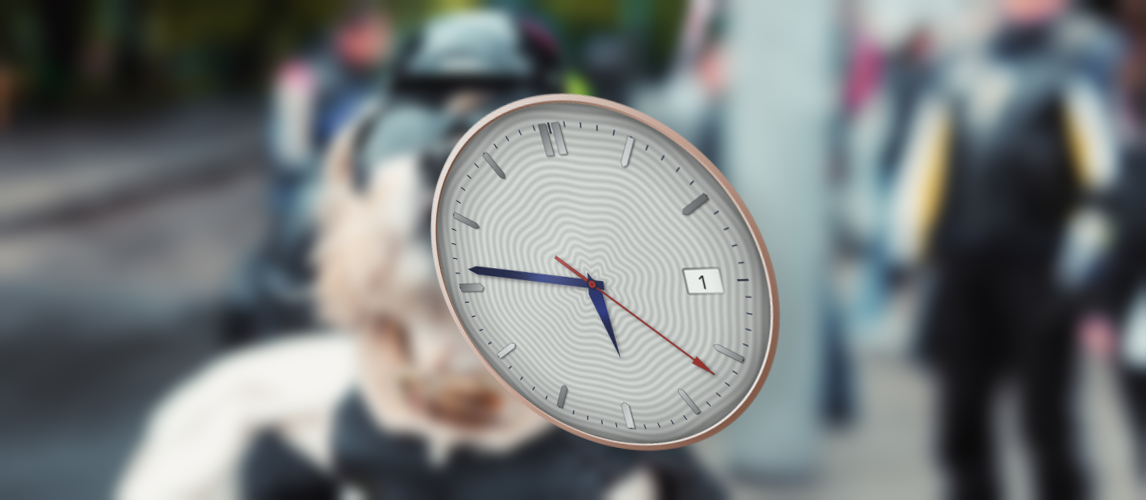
5:46:22
